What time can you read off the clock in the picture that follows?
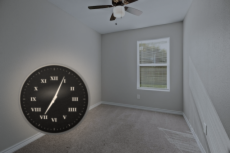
7:04
